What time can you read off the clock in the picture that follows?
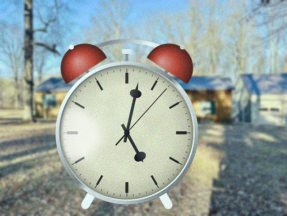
5:02:07
